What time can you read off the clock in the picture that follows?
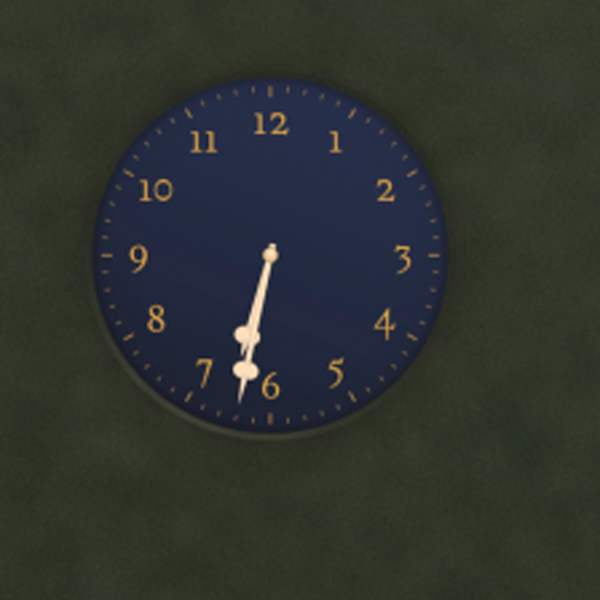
6:32
